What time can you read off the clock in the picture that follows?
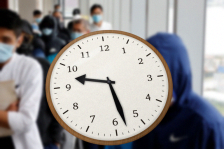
9:28
